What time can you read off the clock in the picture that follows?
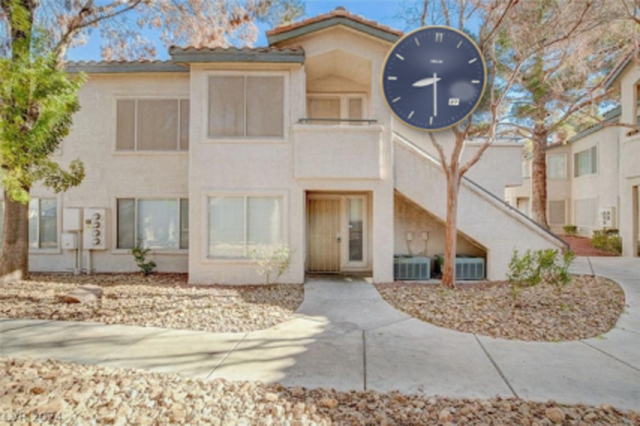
8:29
